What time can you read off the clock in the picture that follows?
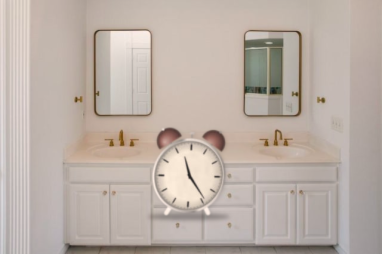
11:24
